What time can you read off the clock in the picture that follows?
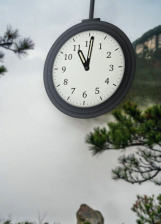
11:01
